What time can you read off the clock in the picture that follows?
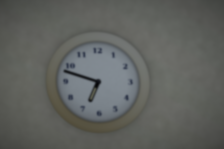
6:48
